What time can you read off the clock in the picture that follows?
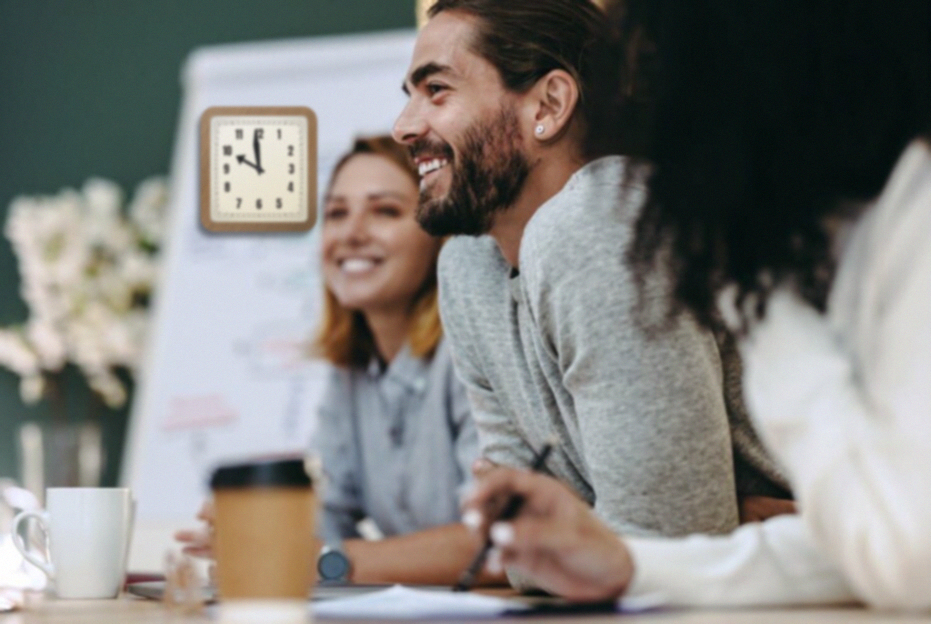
9:59
